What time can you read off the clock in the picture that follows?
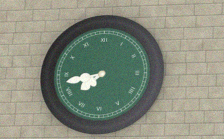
7:43
